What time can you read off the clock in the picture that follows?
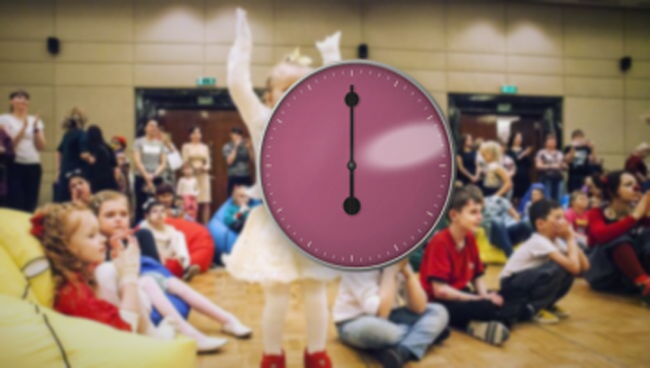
6:00
